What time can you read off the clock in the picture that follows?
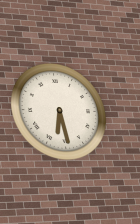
6:29
